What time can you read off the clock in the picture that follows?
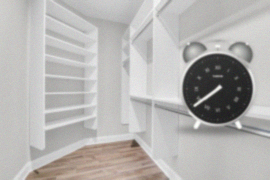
7:39
